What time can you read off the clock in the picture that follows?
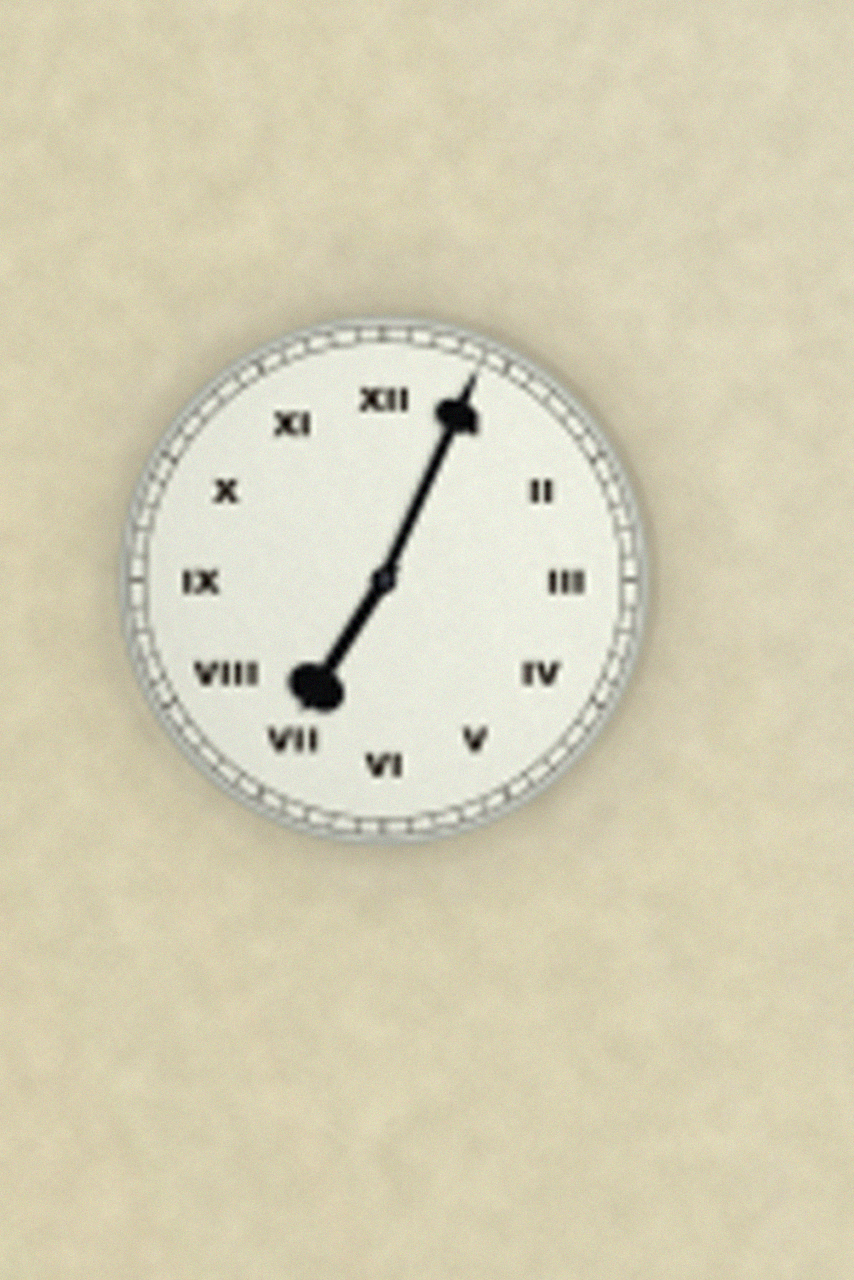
7:04
